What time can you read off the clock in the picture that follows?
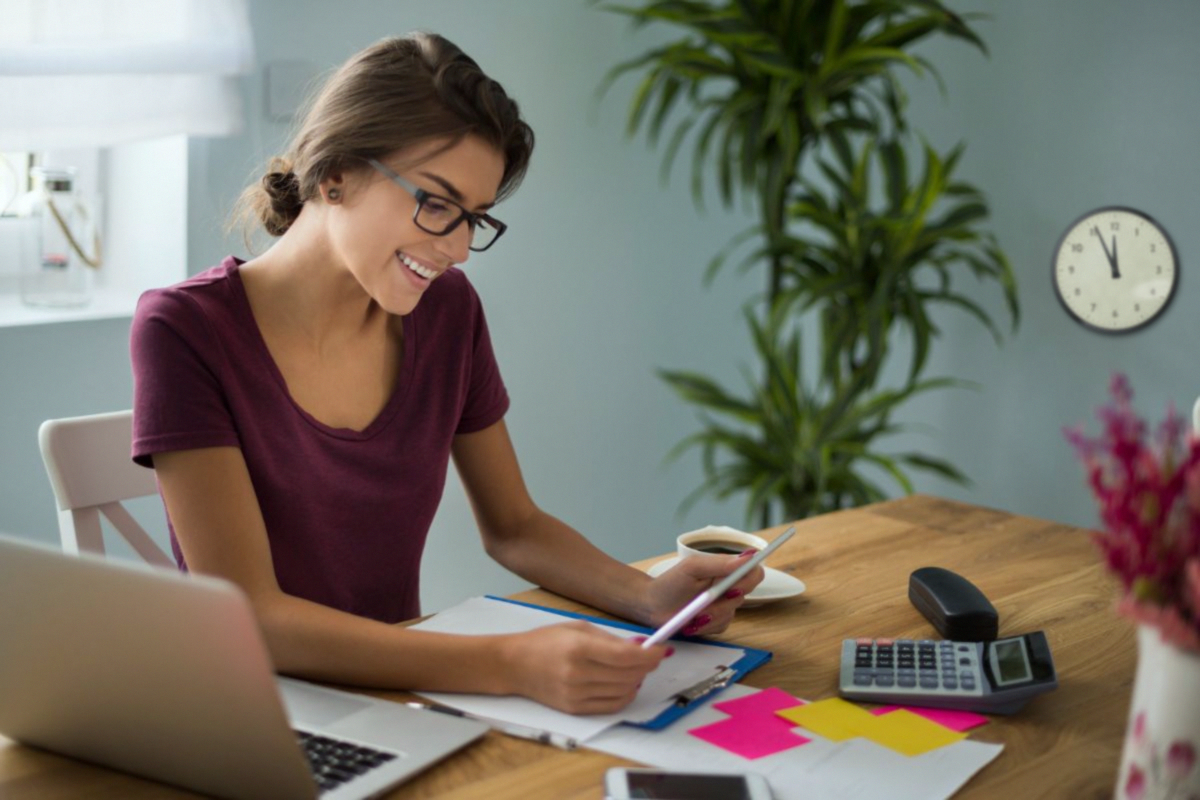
11:56
